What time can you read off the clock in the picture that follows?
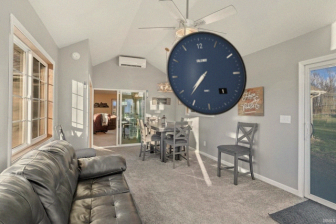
7:37
